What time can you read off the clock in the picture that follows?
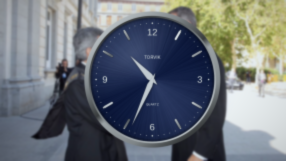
10:34
